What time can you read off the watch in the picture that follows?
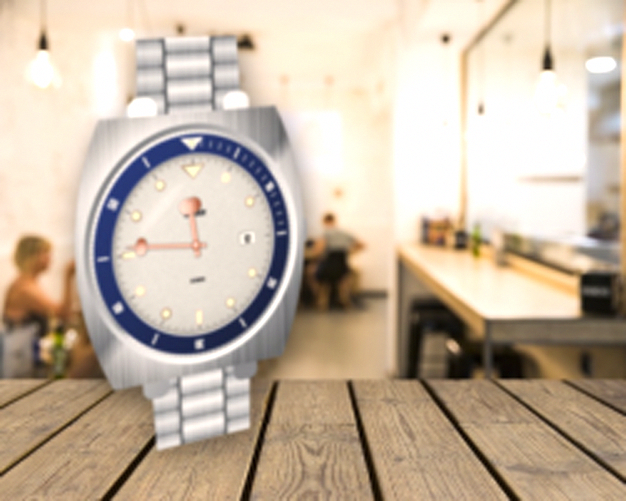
11:46
